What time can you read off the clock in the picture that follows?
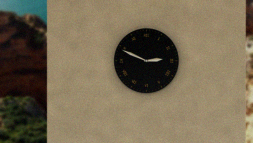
2:49
